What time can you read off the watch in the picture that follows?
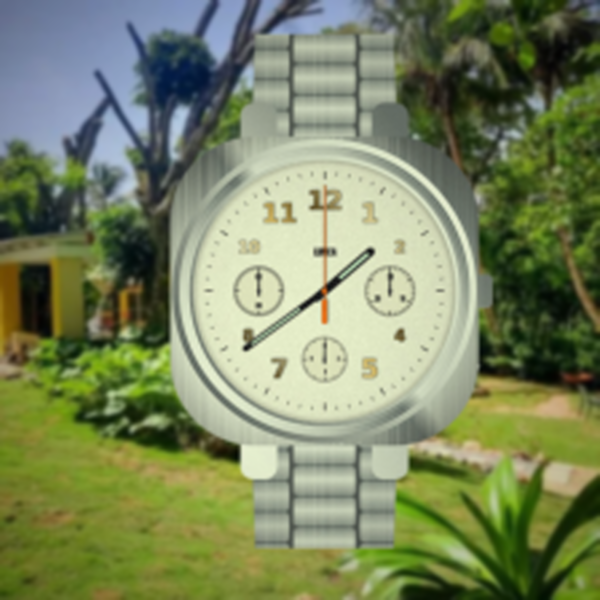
1:39
